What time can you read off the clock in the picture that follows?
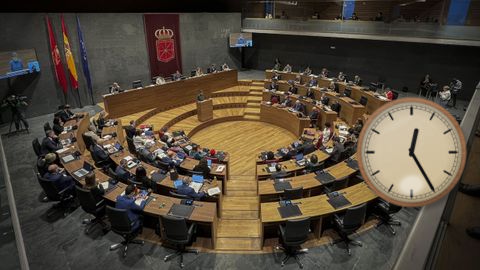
12:25
